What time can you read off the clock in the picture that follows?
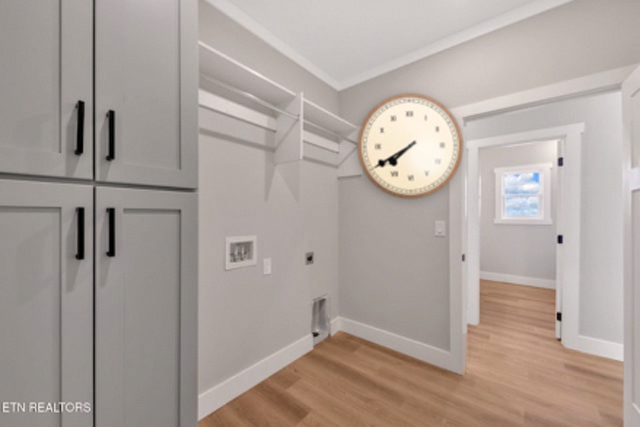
7:40
